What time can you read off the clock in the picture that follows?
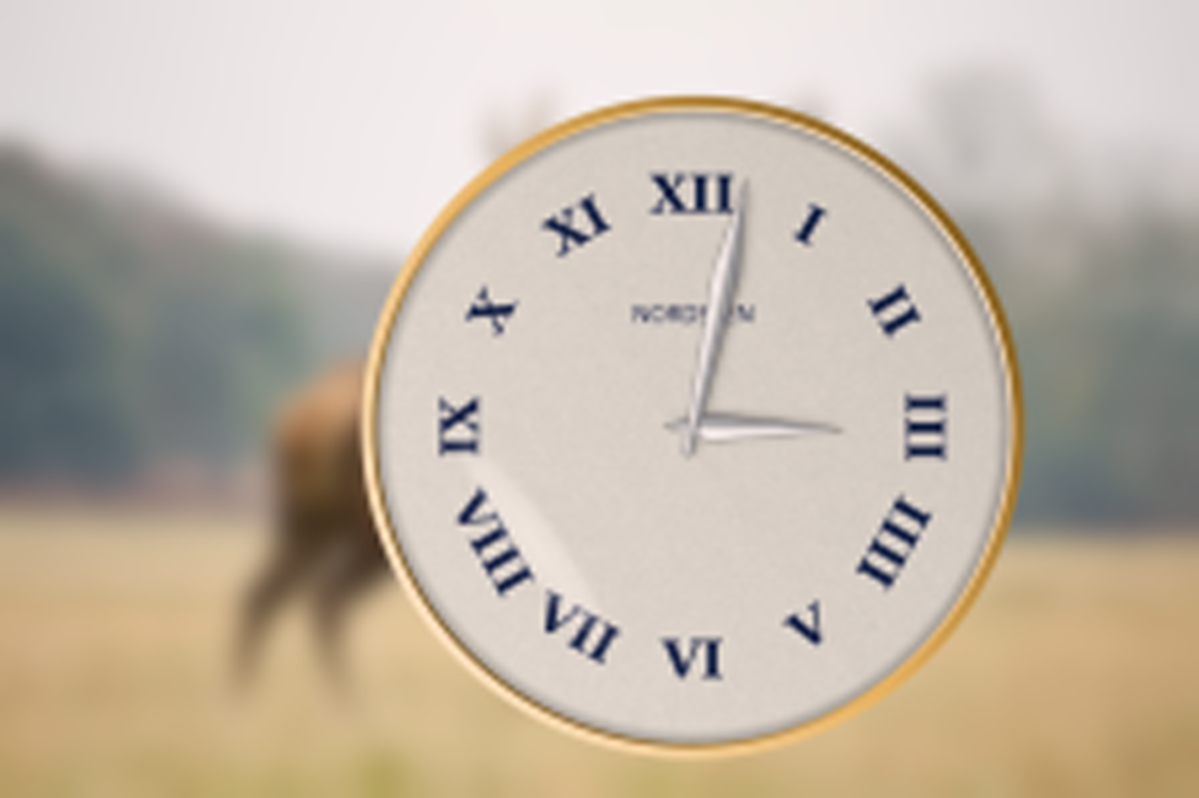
3:02
